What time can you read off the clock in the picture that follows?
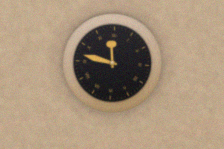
11:47
